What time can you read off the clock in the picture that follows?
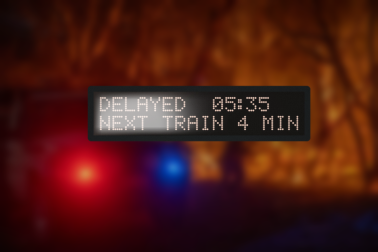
5:35
